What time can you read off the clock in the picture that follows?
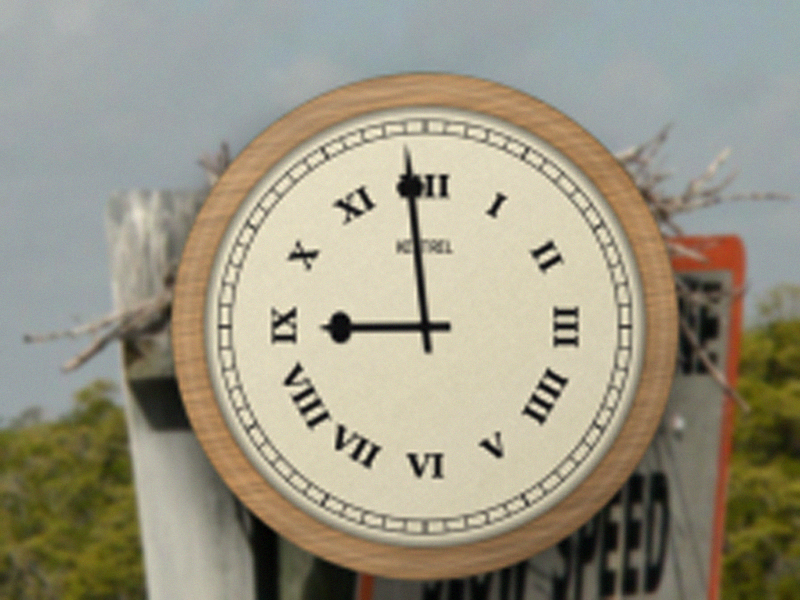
8:59
